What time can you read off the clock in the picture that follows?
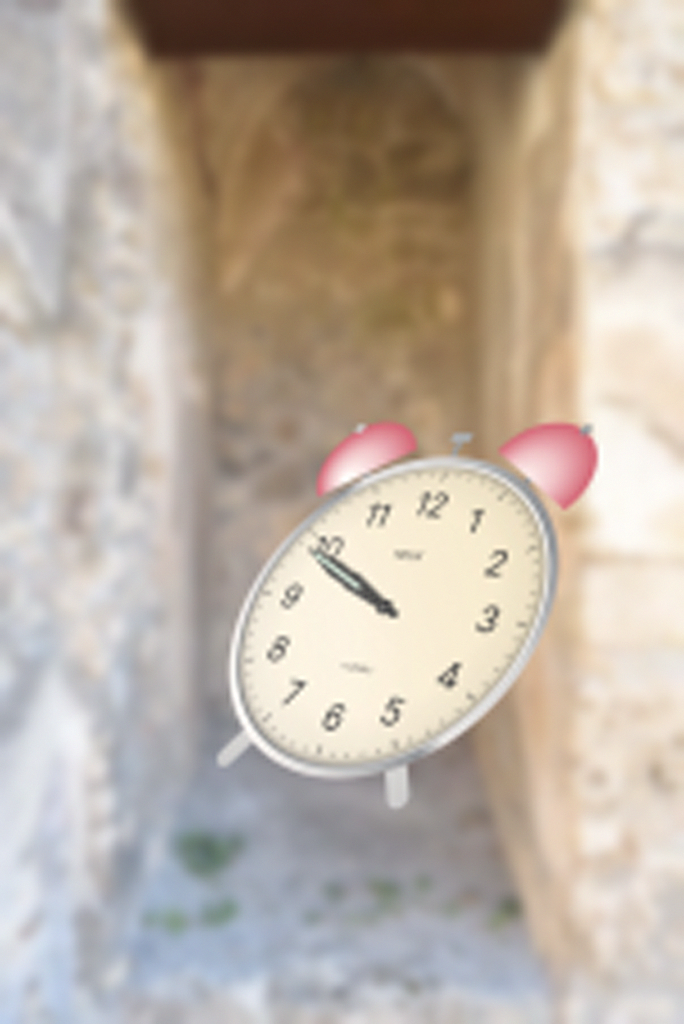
9:49
